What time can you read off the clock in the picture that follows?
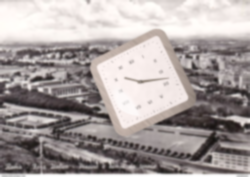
10:18
